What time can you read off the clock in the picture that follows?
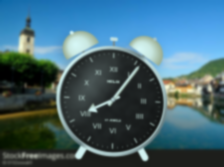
8:06
